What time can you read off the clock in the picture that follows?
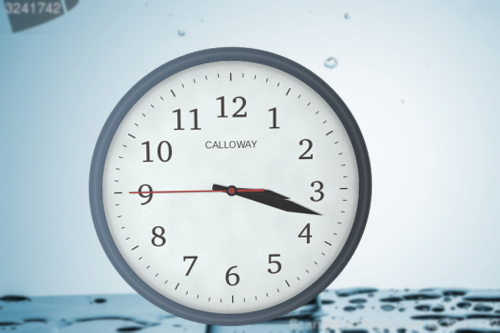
3:17:45
